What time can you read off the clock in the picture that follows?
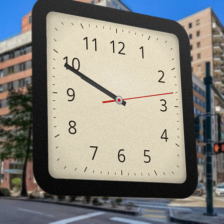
9:49:13
